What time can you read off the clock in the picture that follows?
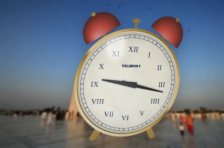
9:17
